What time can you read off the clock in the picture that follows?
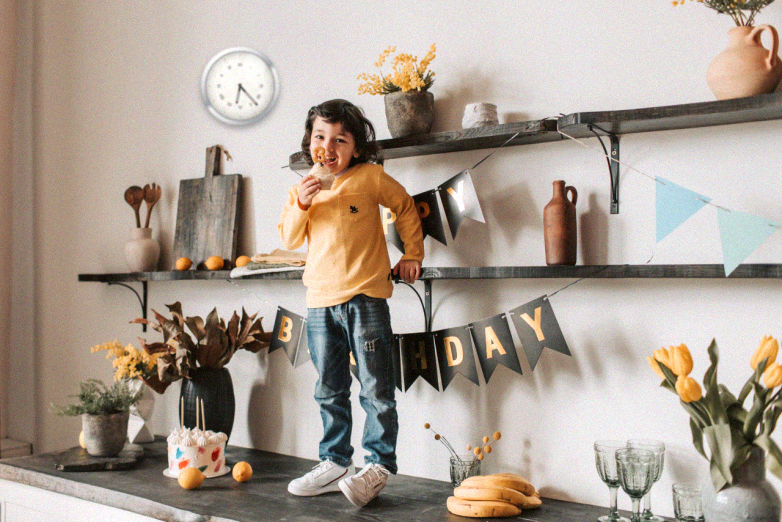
6:23
